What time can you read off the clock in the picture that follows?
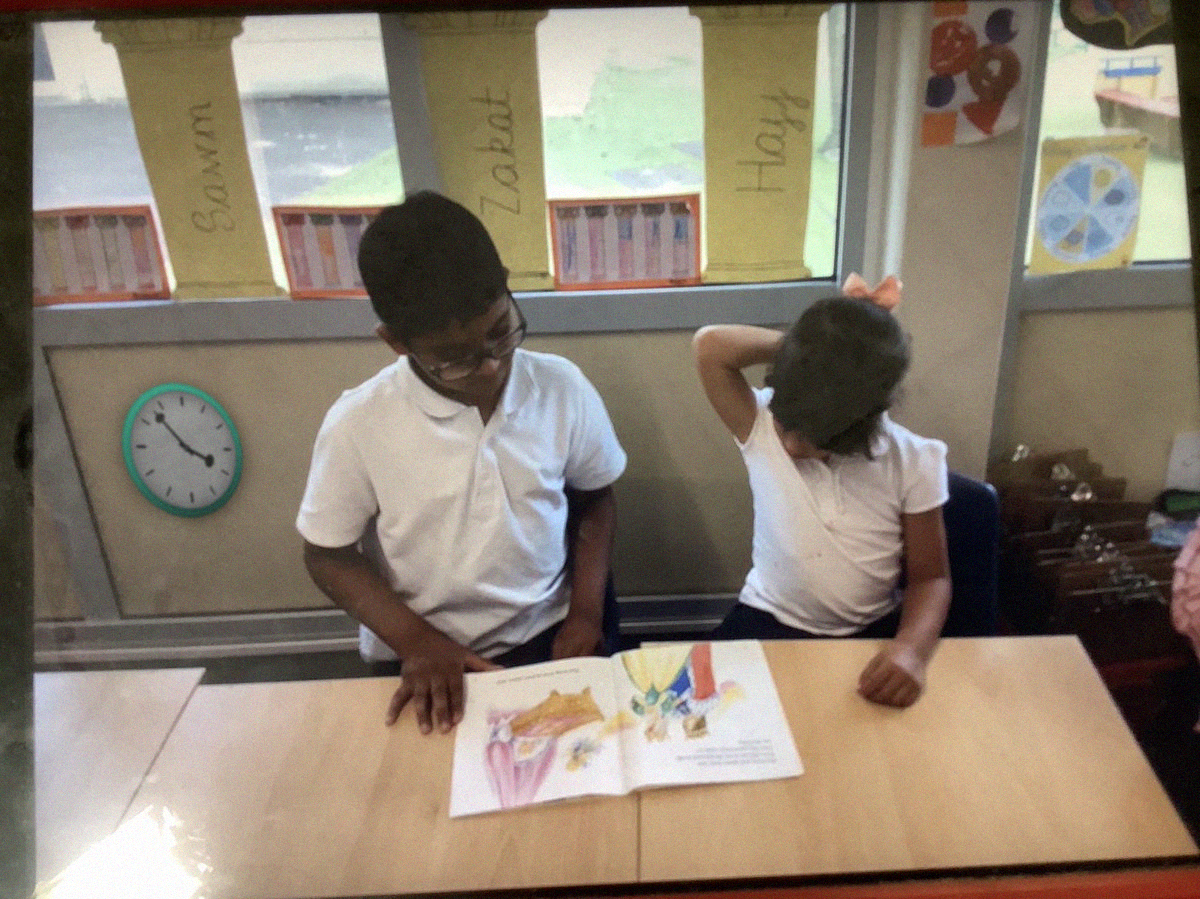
3:53
